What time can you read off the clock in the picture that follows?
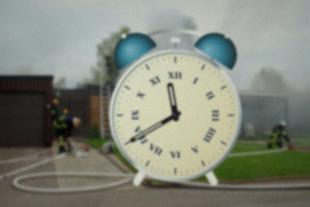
11:40
